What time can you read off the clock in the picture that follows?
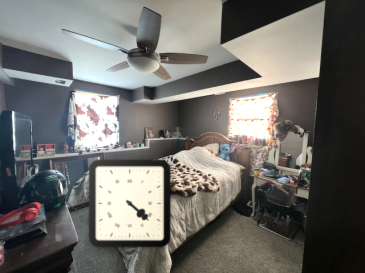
4:22
